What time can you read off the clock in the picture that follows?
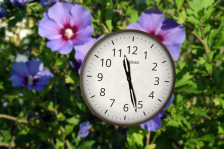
11:27
